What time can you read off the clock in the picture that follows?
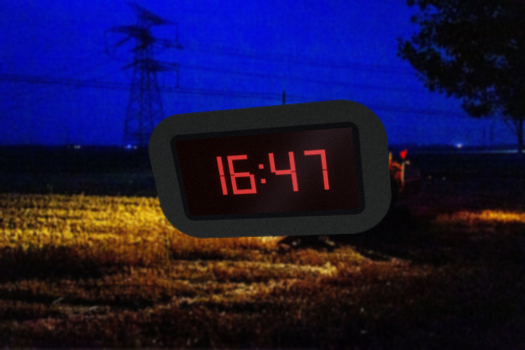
16:47
